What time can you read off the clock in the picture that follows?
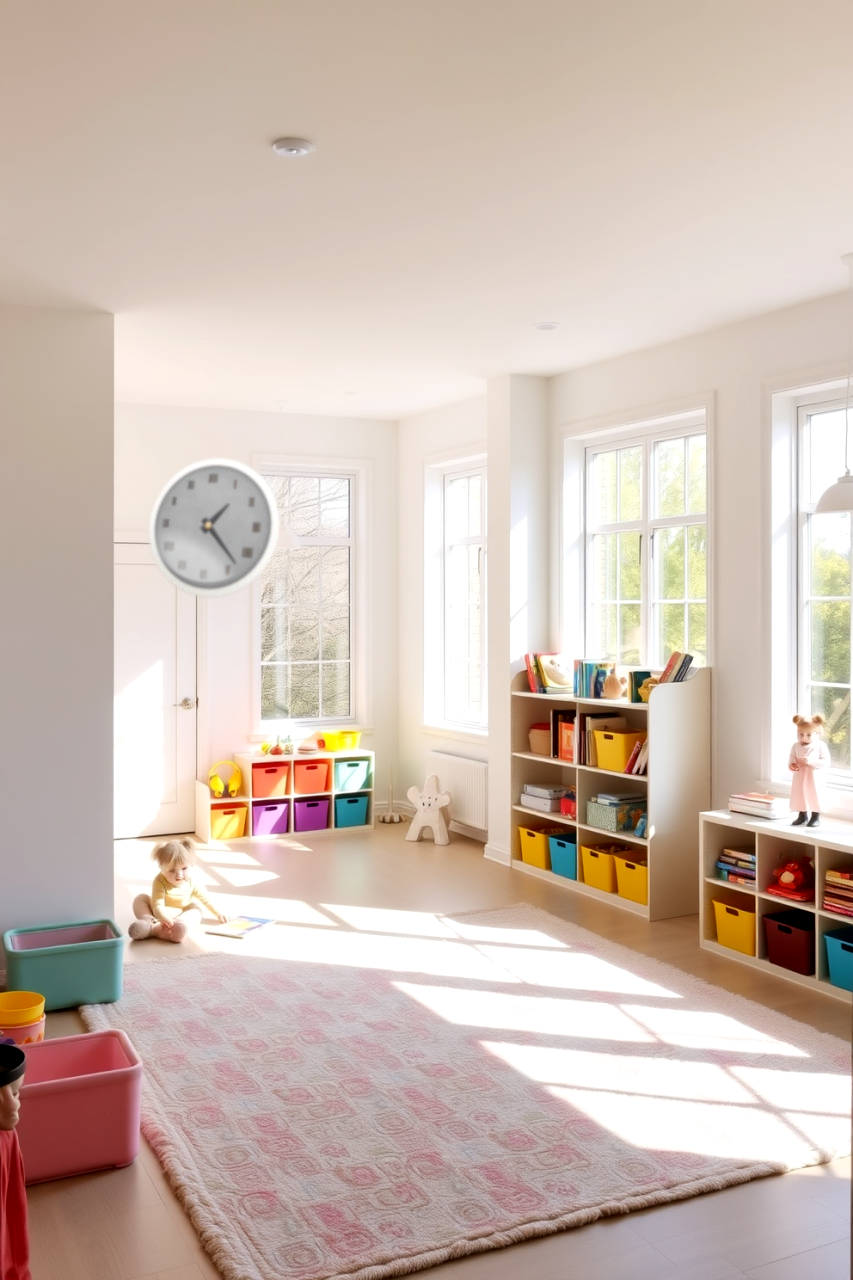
1:23
